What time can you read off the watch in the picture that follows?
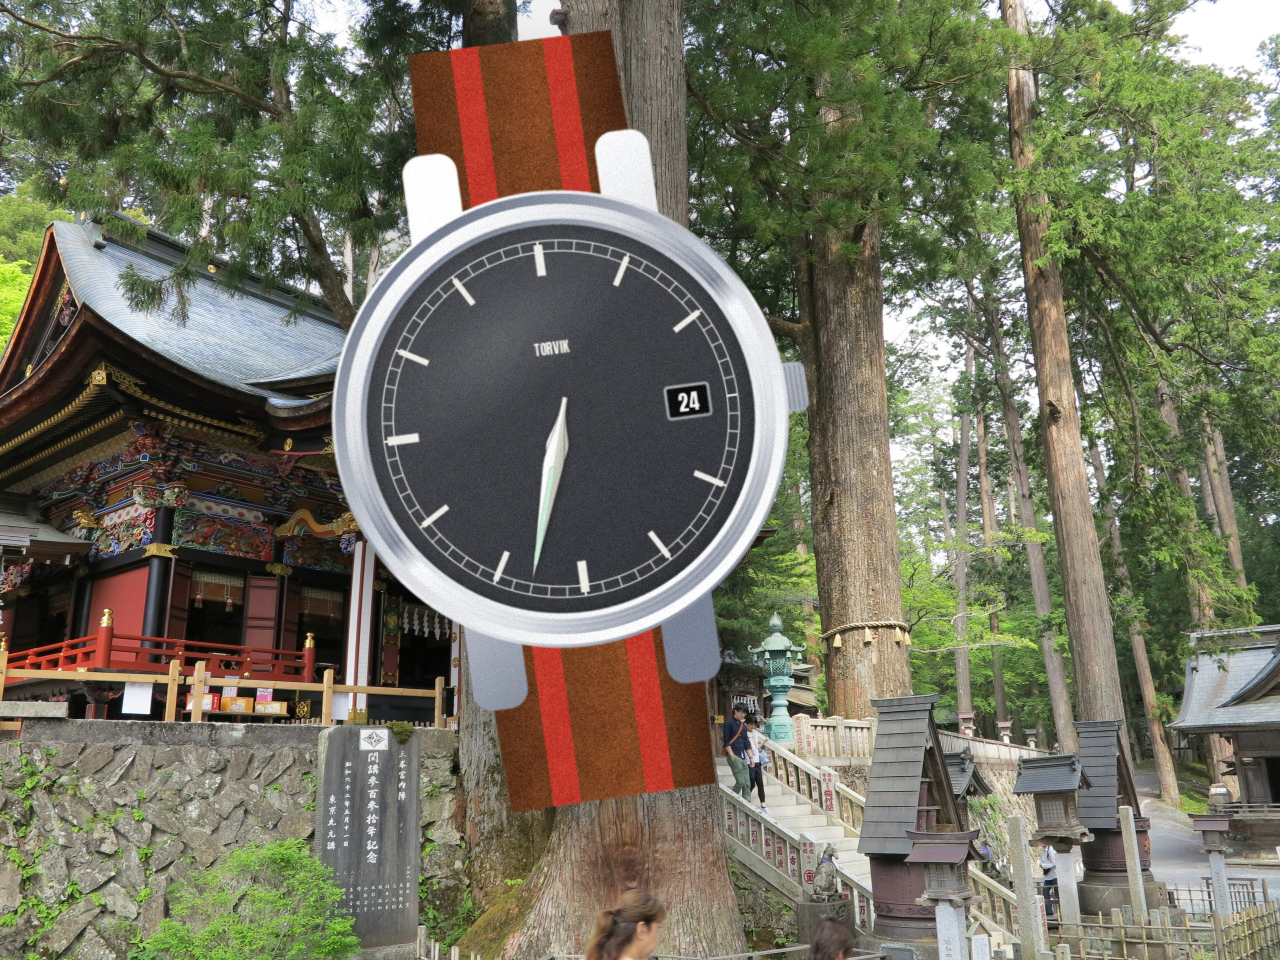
6:33
